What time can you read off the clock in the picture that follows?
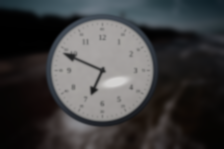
6:49
